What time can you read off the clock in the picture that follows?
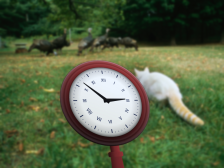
2:52
